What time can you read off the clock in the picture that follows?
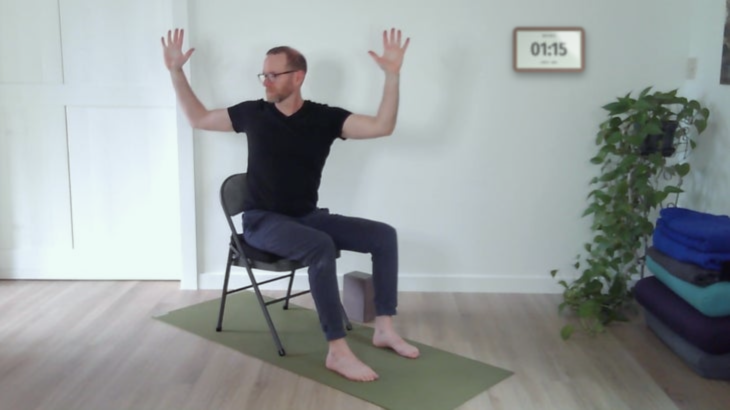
1:15
